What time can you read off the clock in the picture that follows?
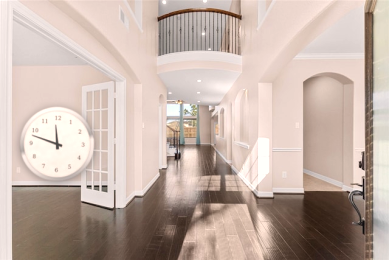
11:48
